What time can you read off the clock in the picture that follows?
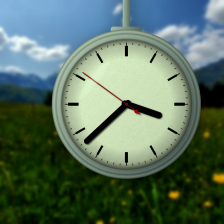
3:37:51
